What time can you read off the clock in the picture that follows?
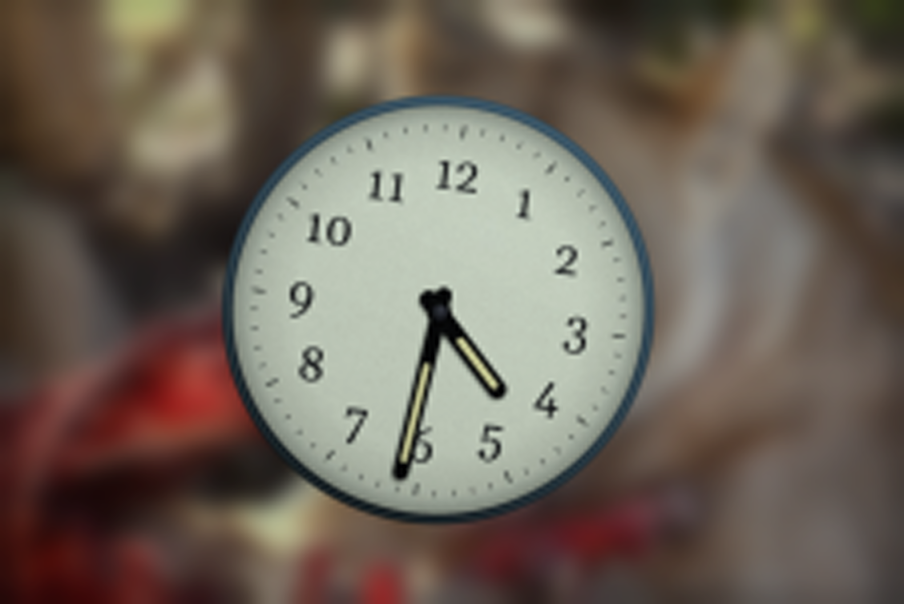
4:31
